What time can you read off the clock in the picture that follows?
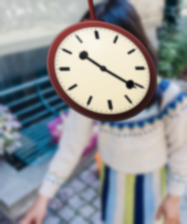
10:21
